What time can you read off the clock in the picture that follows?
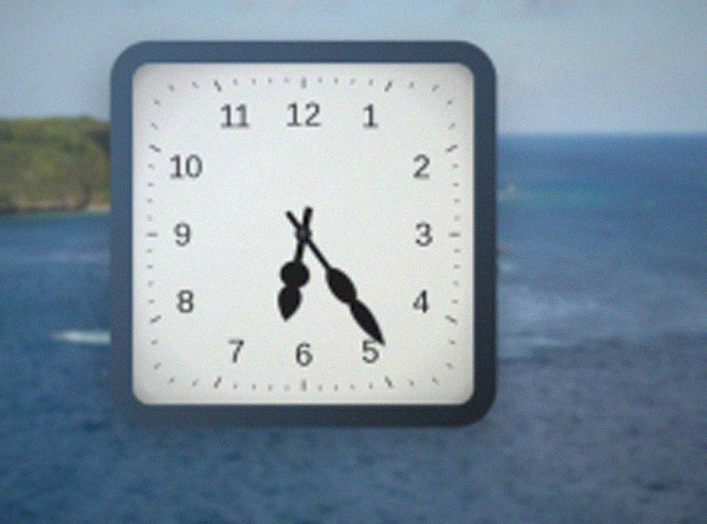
6:24
